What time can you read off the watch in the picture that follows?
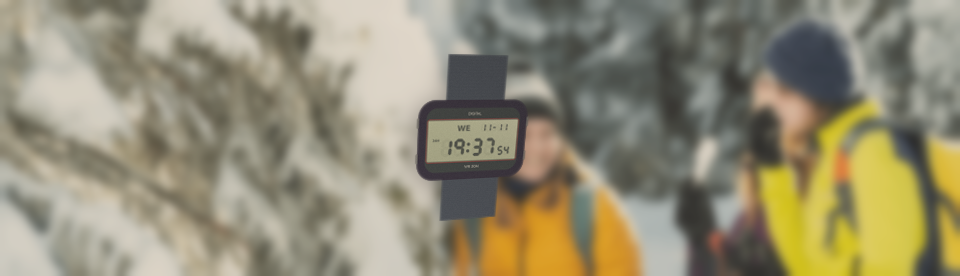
19:37:54
